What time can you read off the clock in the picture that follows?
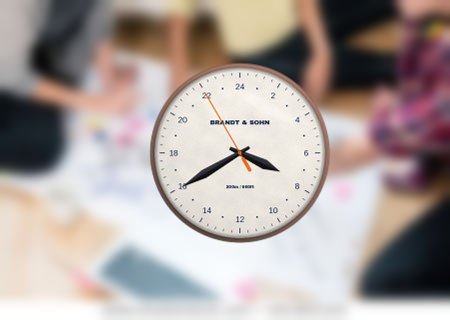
7:39:55
